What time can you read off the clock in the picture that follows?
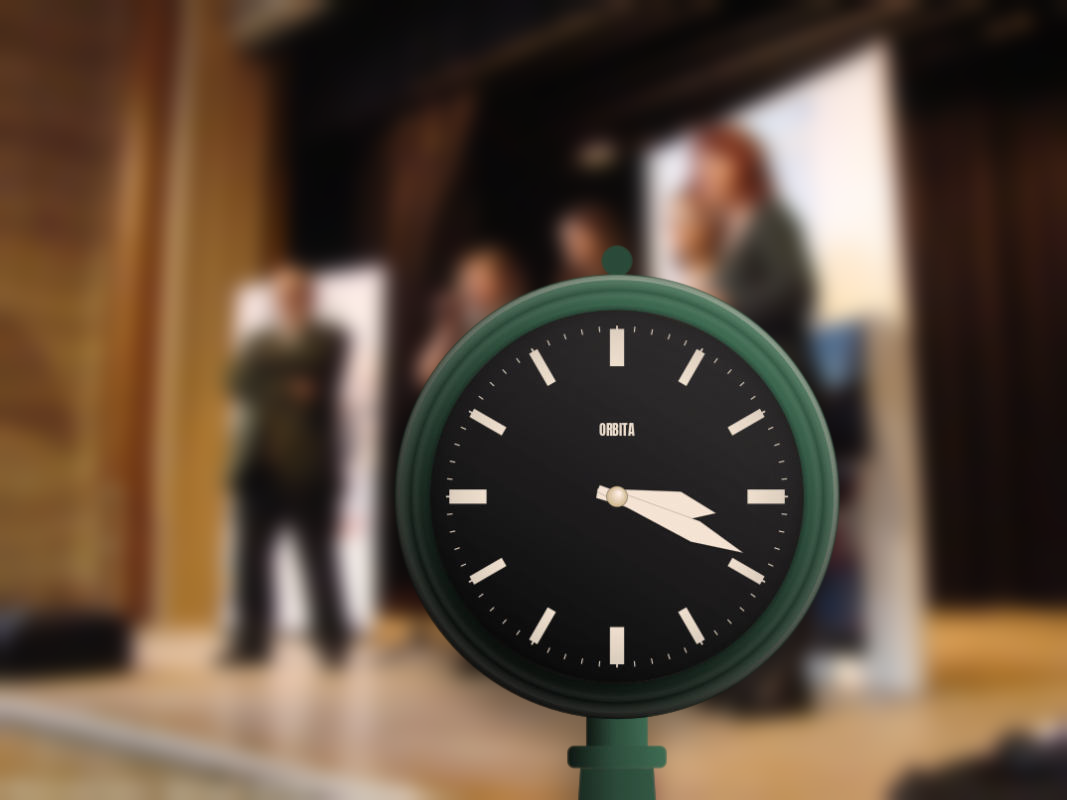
3:19
